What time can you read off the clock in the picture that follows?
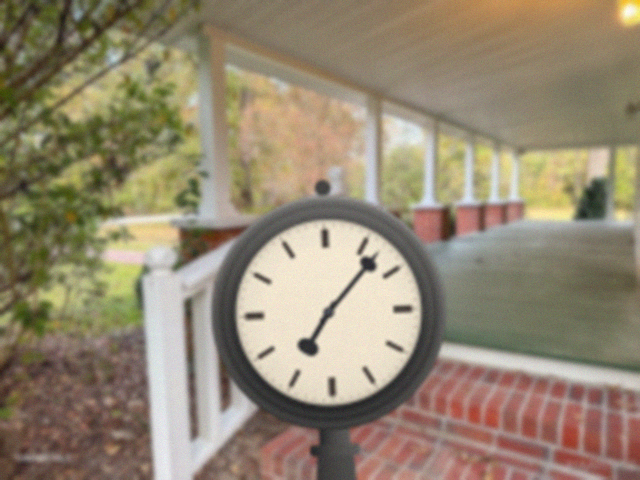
7:07
